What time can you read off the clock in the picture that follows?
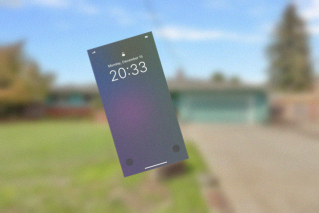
20:33
